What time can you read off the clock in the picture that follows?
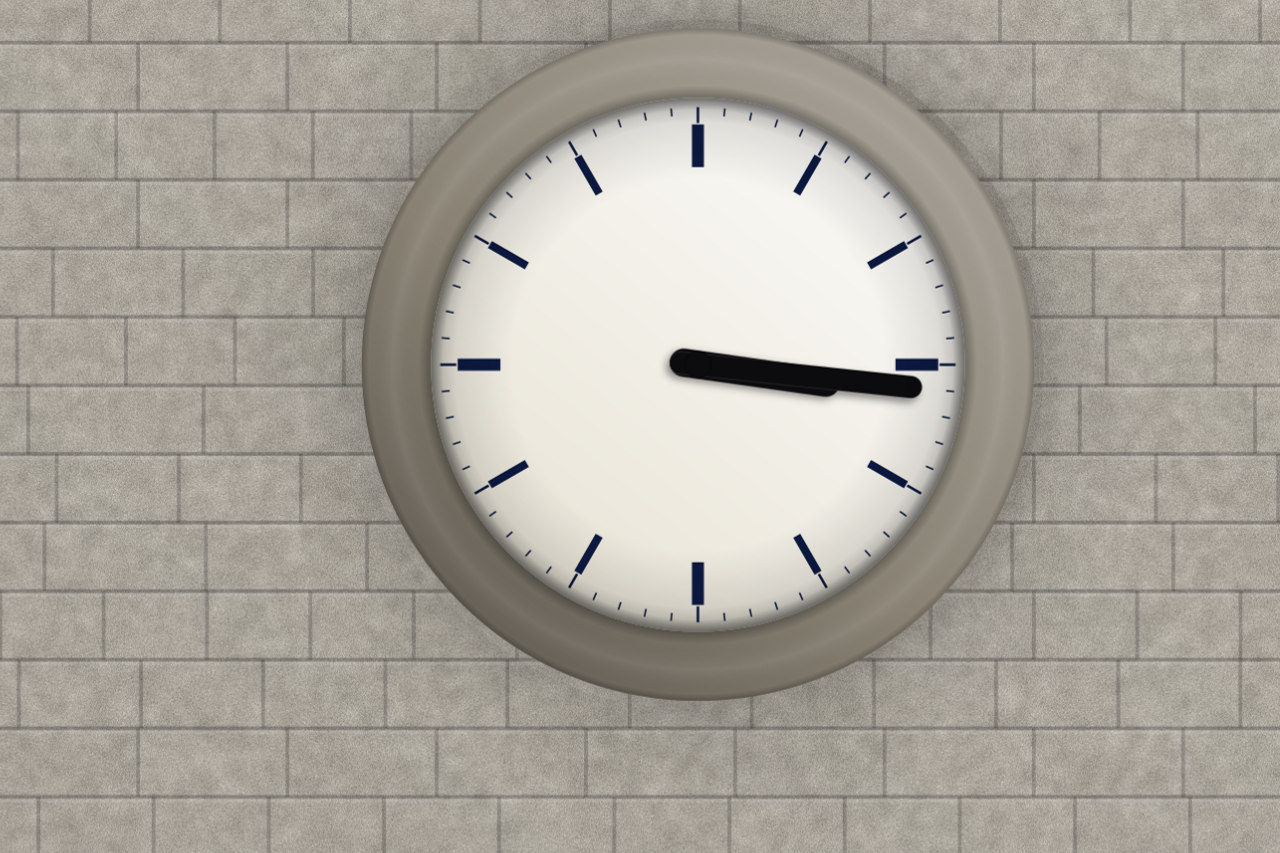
3:16
